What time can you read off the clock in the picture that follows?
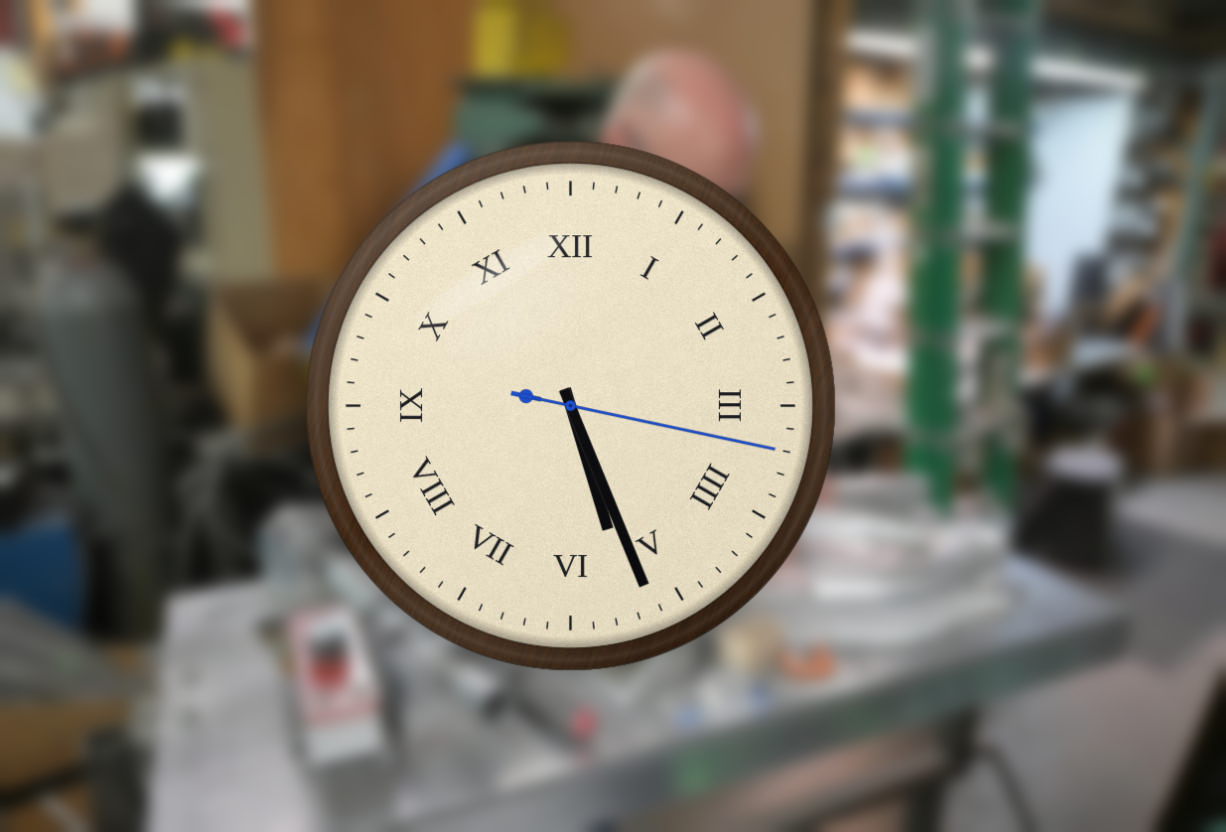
5:26:17
